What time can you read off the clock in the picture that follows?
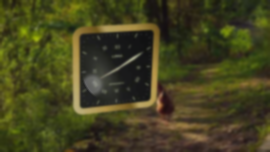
8:10
